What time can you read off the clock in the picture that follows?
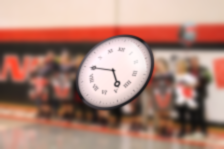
4:45
